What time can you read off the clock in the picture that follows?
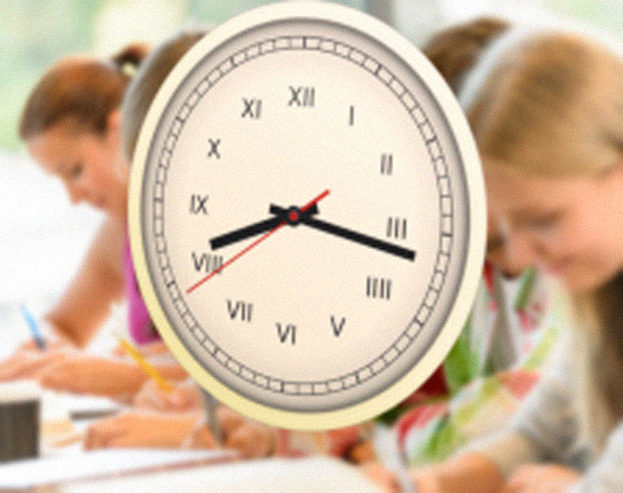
8:16:39
